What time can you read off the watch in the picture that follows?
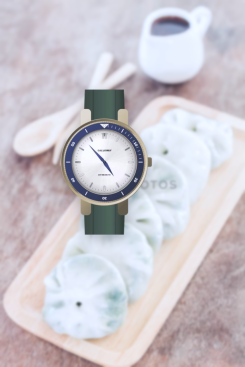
4:53
